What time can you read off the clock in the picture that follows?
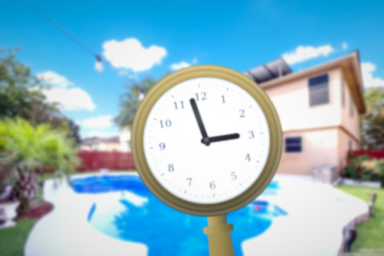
2:58
